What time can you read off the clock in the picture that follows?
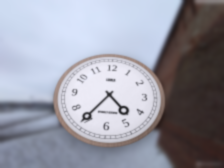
4:36
